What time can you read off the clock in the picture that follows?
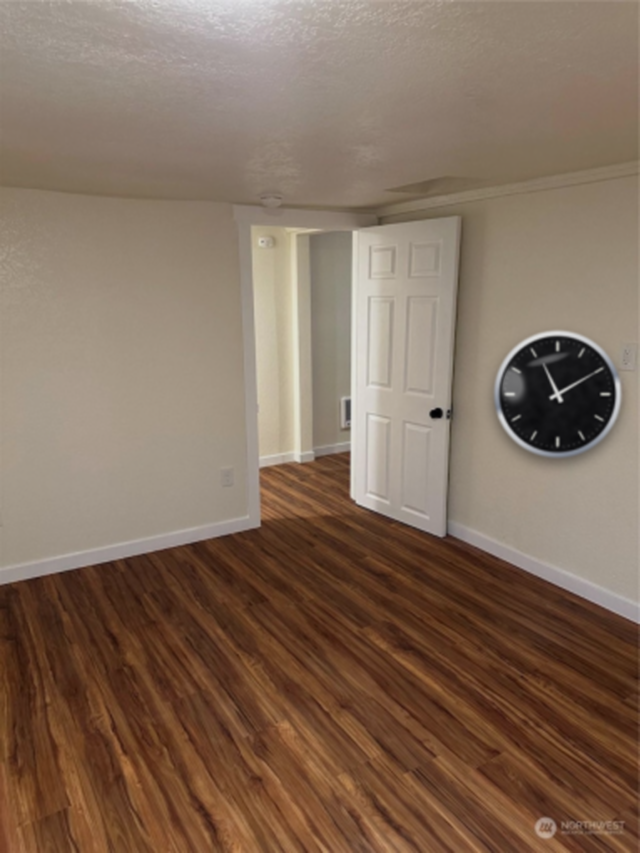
11:10
